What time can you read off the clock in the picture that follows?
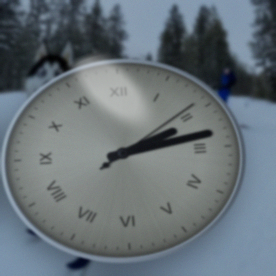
2:13:09
